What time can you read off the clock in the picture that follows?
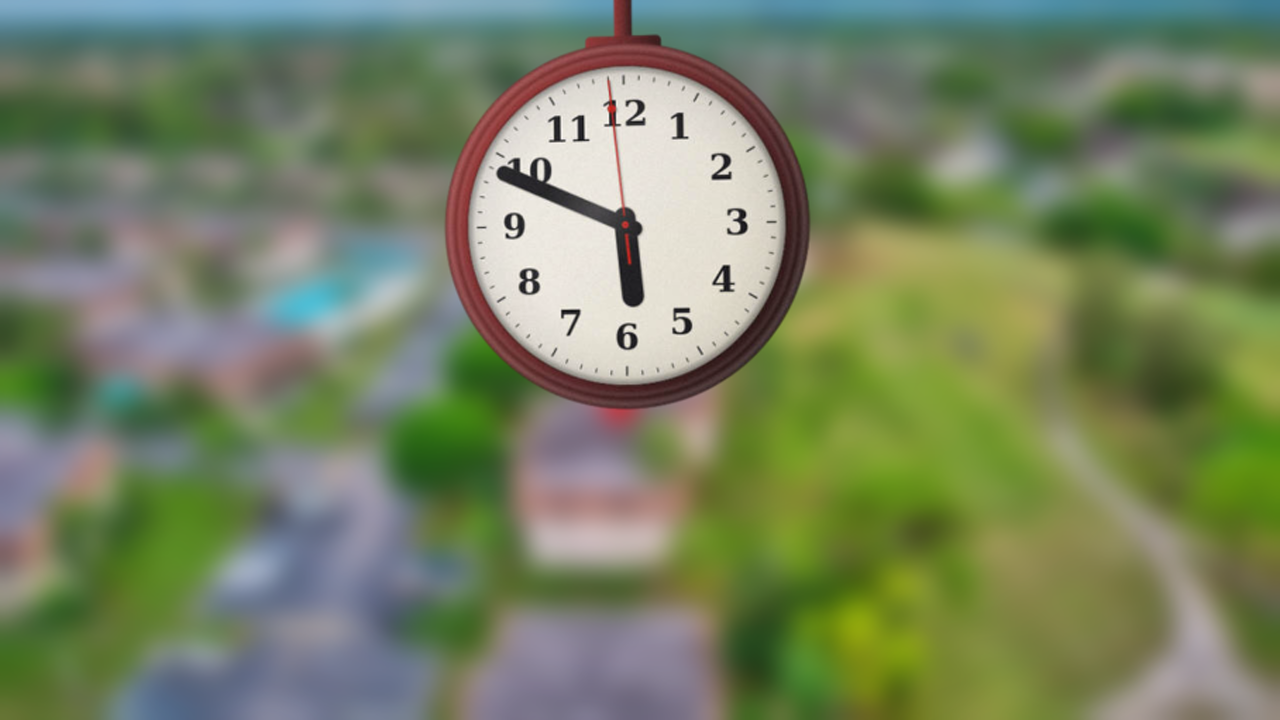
5:48:59
